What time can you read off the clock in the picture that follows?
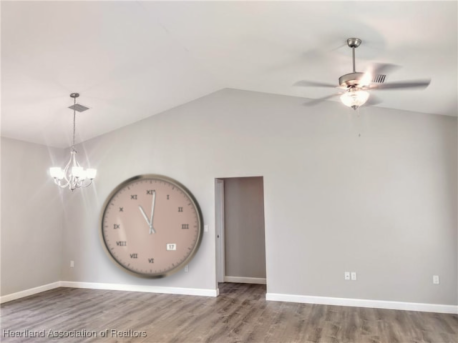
11:01
